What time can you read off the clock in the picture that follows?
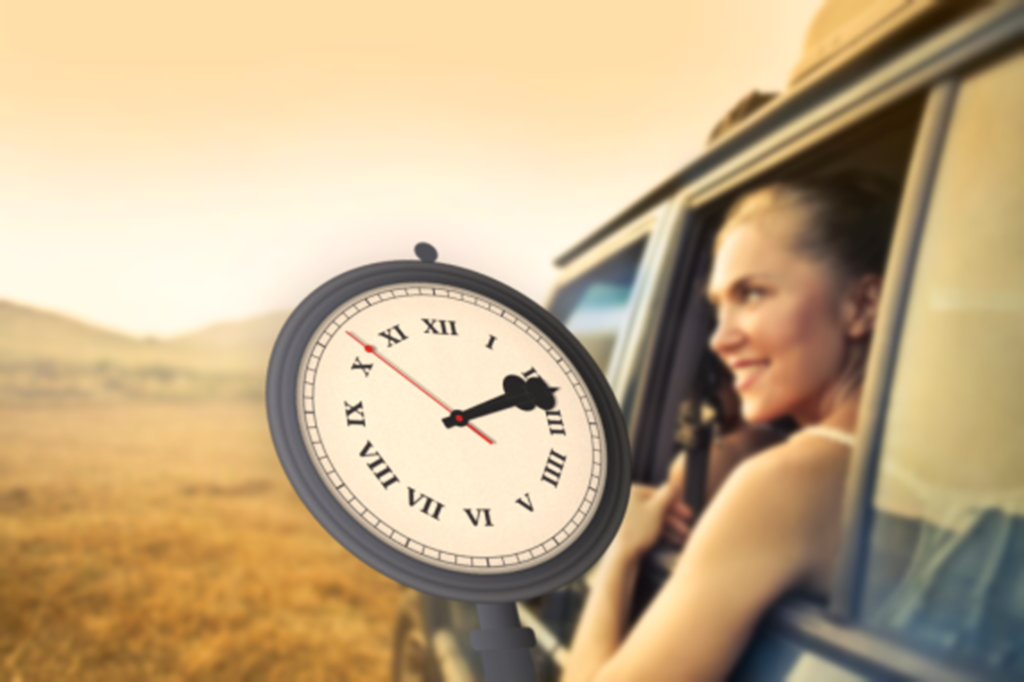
2:11:52
